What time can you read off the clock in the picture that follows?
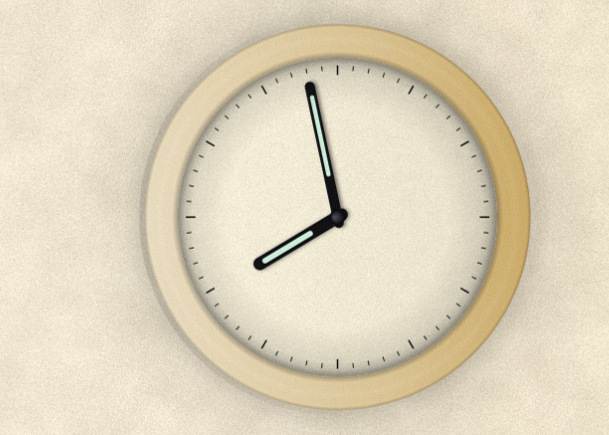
7:58
